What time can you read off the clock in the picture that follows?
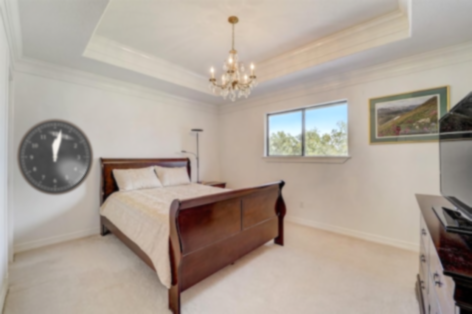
12:02
